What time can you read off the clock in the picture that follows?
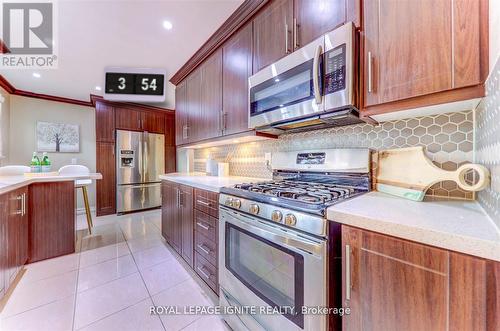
3:54
